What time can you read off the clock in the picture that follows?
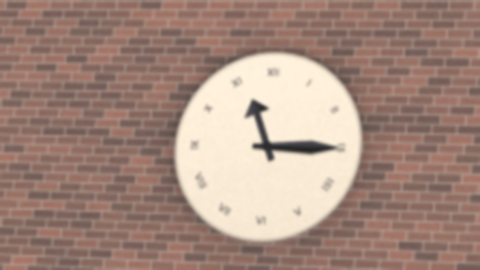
11:15
